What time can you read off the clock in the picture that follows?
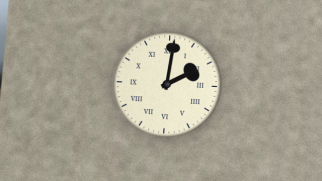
2:01
